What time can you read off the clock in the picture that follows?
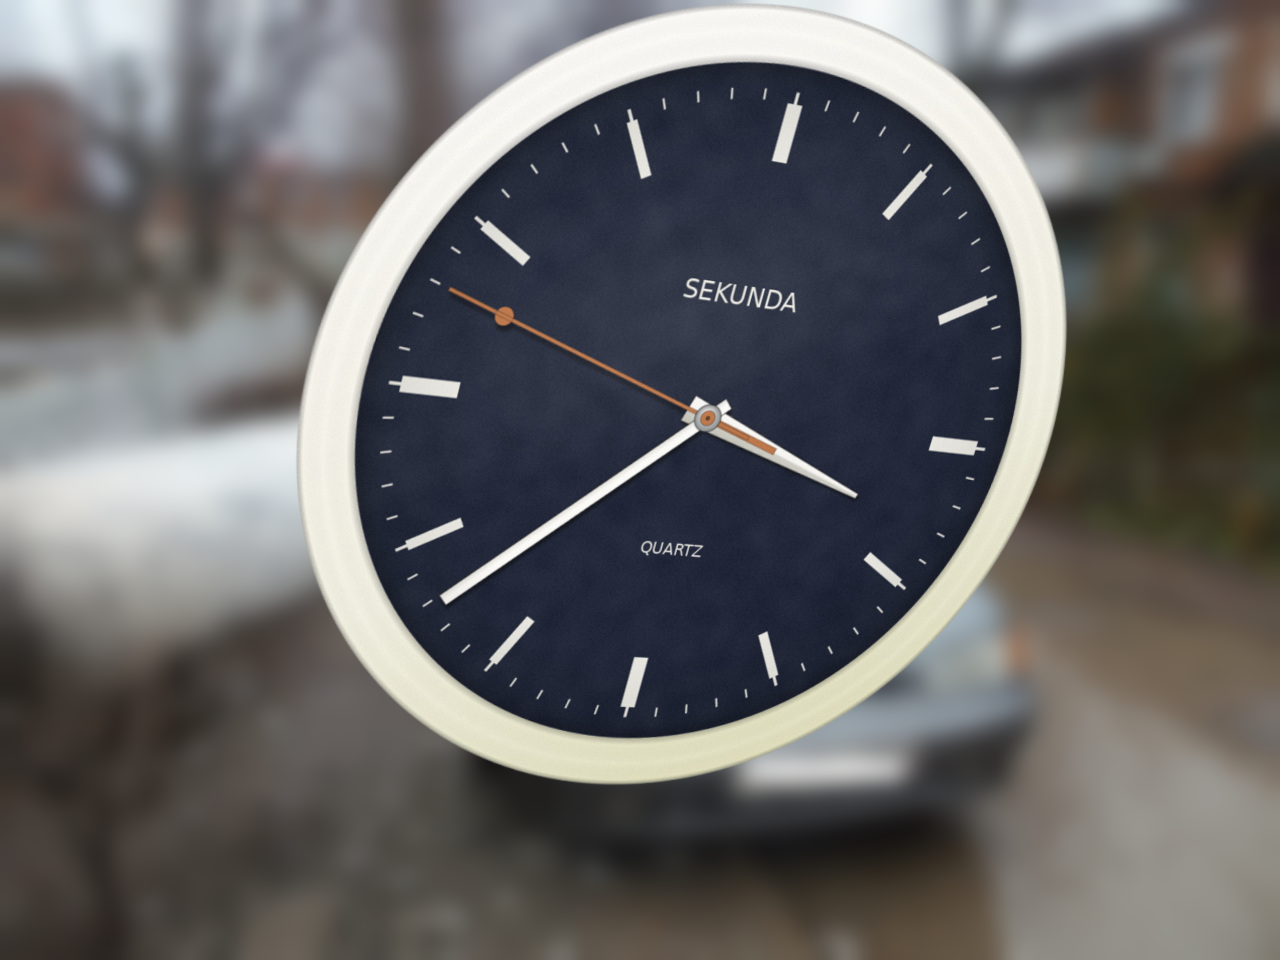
3:37:48
